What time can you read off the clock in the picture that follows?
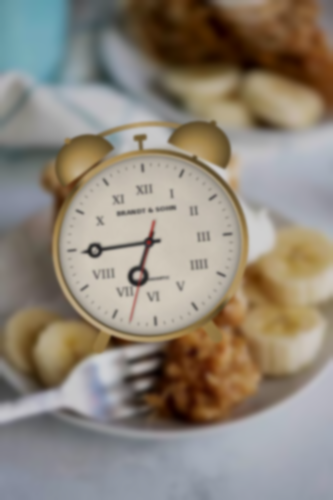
6:44:33
